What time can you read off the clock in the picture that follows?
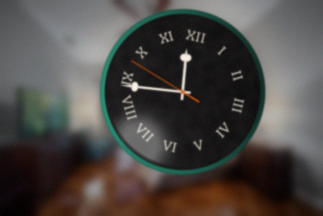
11:43:48
